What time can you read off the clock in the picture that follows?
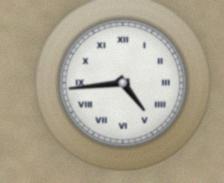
4:44
